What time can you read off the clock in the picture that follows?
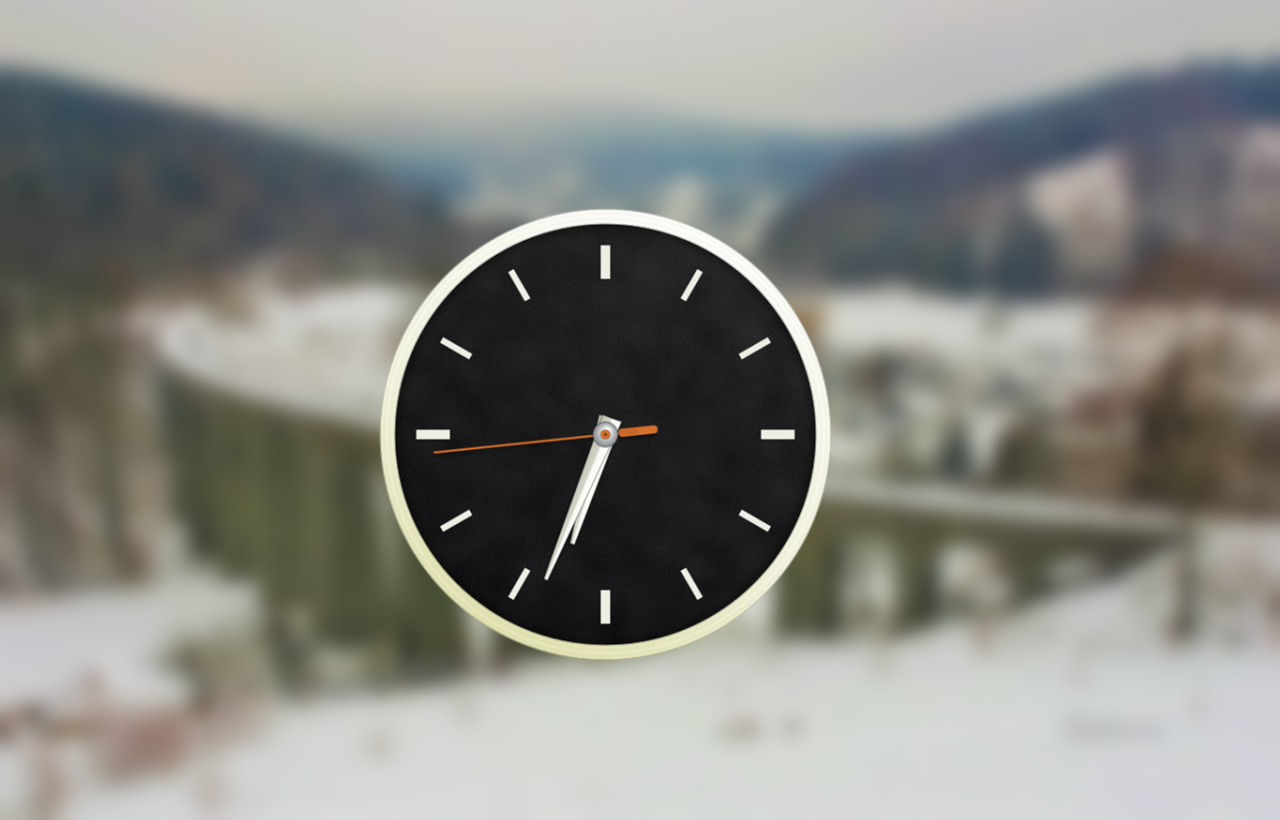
6:33:44
